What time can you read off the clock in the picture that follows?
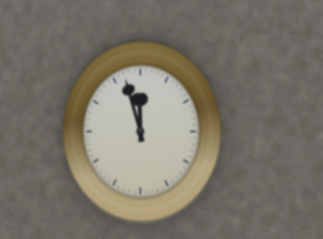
11:57
